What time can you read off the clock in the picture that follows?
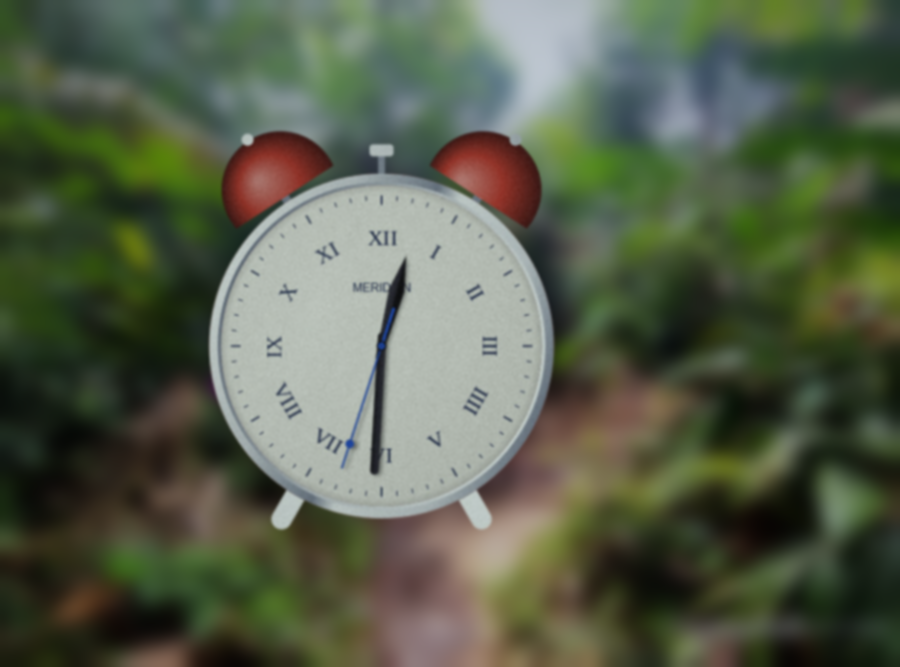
12:30:33
